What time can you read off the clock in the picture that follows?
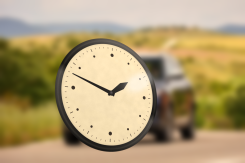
1:48
